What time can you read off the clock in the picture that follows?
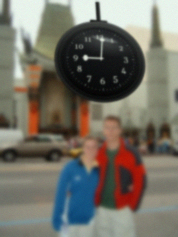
9:01
